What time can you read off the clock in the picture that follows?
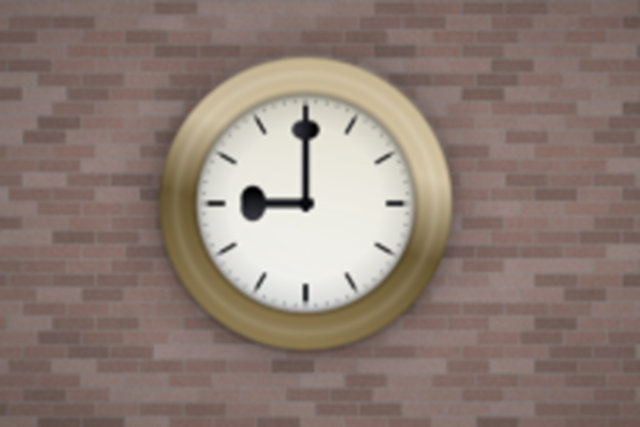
9:00
